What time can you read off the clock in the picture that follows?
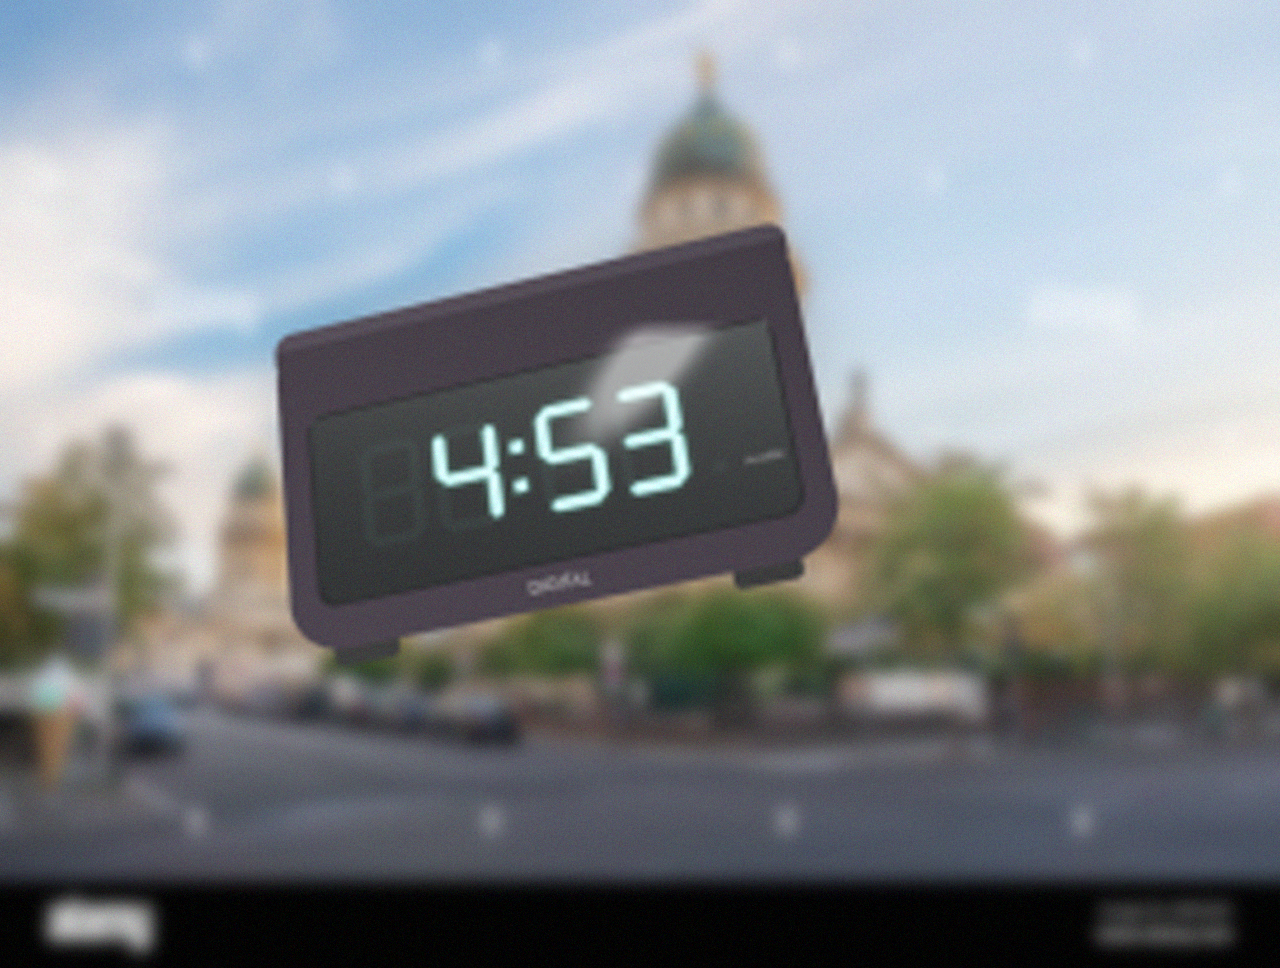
4:53
